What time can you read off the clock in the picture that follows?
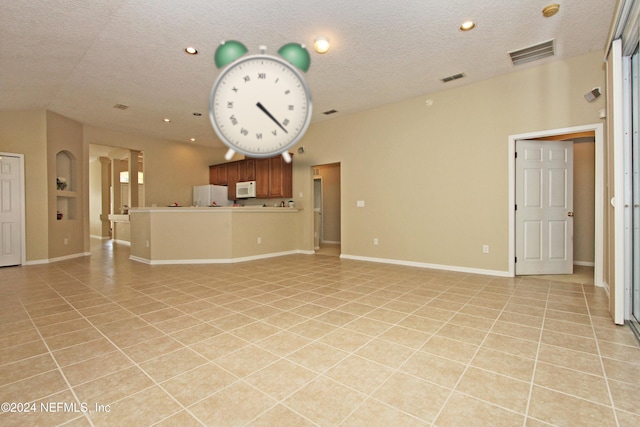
4:22
